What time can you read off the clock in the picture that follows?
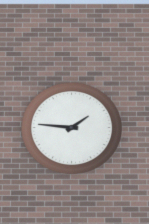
1:46
